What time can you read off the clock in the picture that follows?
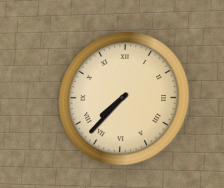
7:37
